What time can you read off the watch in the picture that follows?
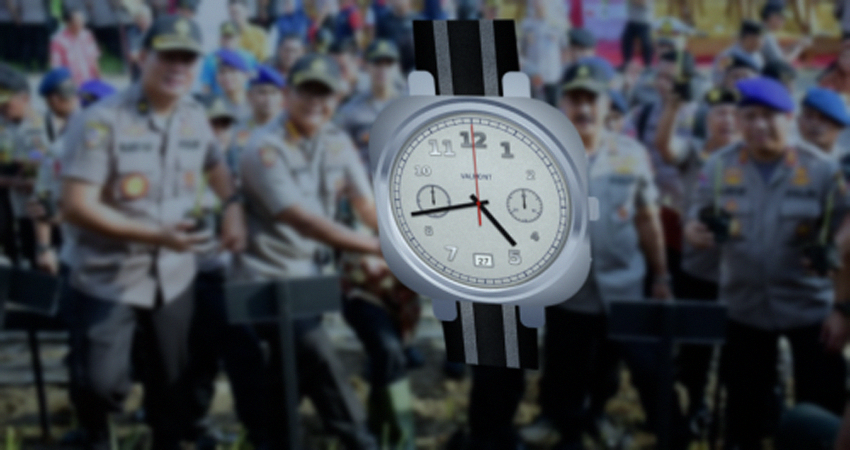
4:43
